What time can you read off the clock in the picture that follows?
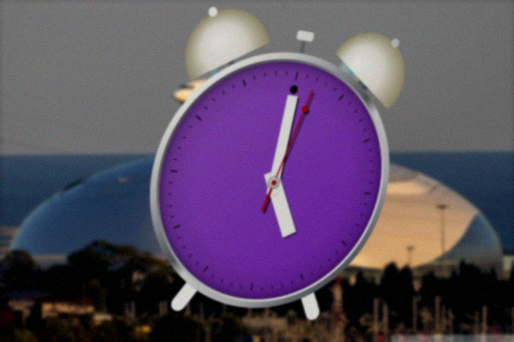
5:00:02
